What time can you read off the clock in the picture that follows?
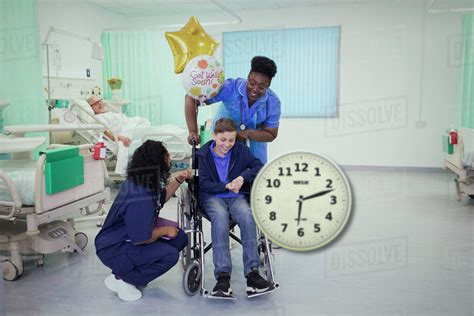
6:12
